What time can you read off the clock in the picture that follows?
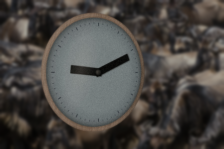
9:11
